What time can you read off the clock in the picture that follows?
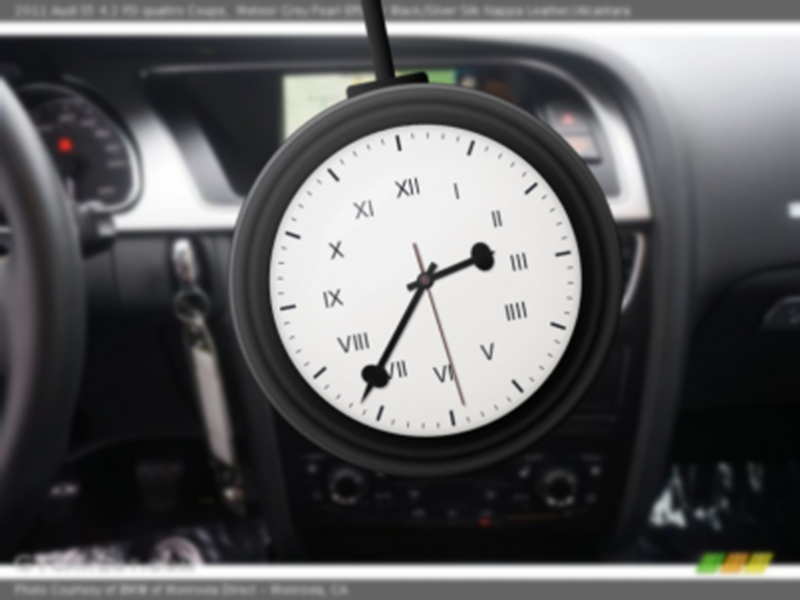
2:36:29
